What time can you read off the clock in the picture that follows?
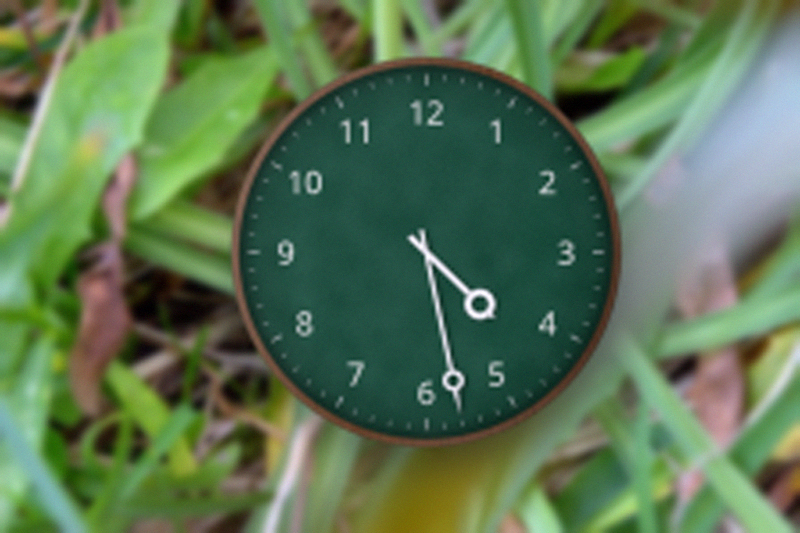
4:28
